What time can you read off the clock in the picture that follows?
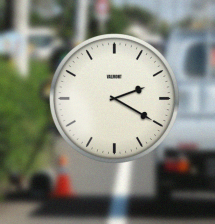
2:20
